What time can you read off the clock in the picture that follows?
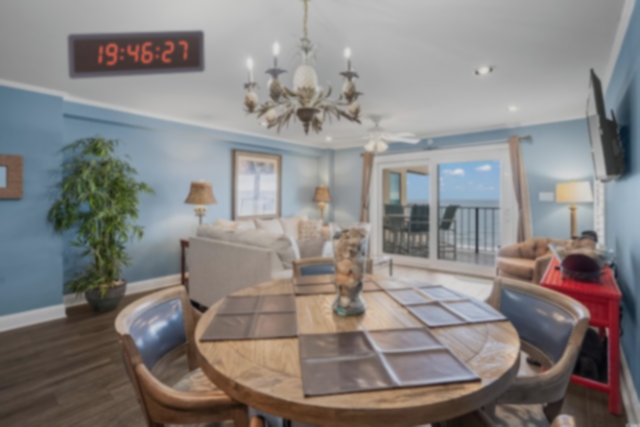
19:46:27
